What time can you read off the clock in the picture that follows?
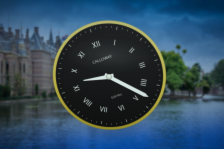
9:23
